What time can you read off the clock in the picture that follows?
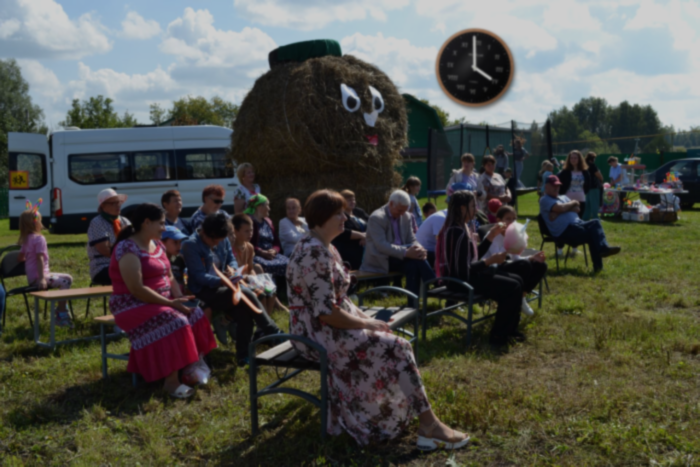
3:59
